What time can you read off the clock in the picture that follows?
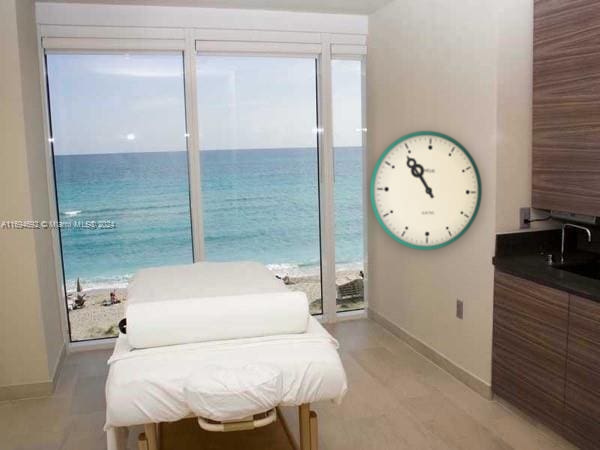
10:54
